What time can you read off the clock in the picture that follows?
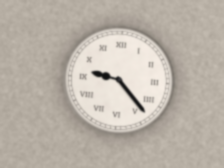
9:23
